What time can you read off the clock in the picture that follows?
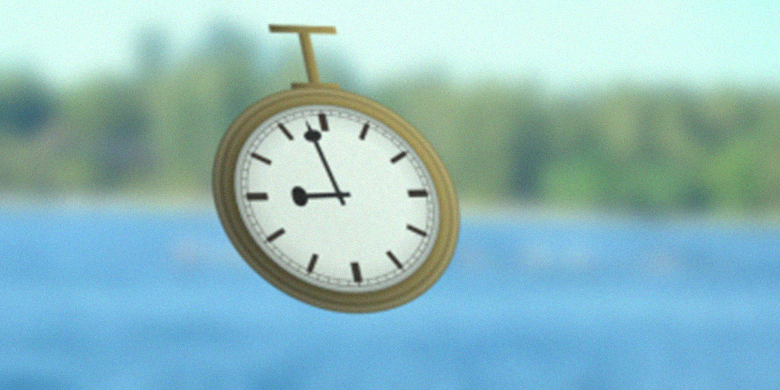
8:58
